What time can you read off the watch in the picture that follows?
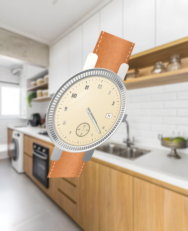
4:22
